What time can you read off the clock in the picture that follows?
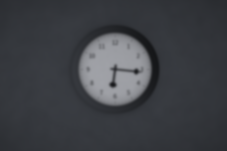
6:16
